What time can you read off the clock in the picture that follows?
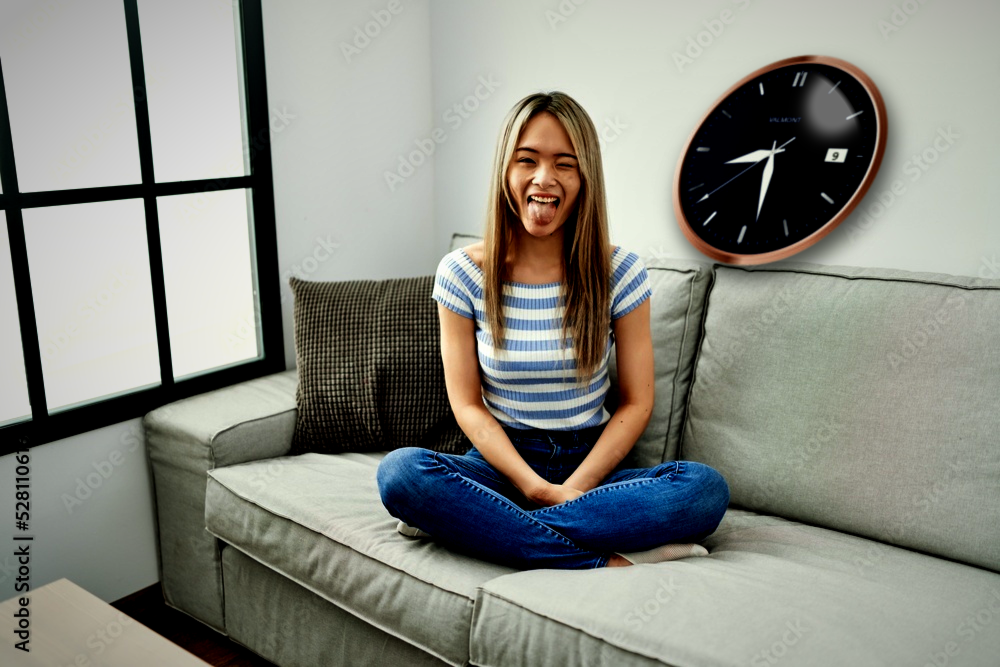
8:28:38
